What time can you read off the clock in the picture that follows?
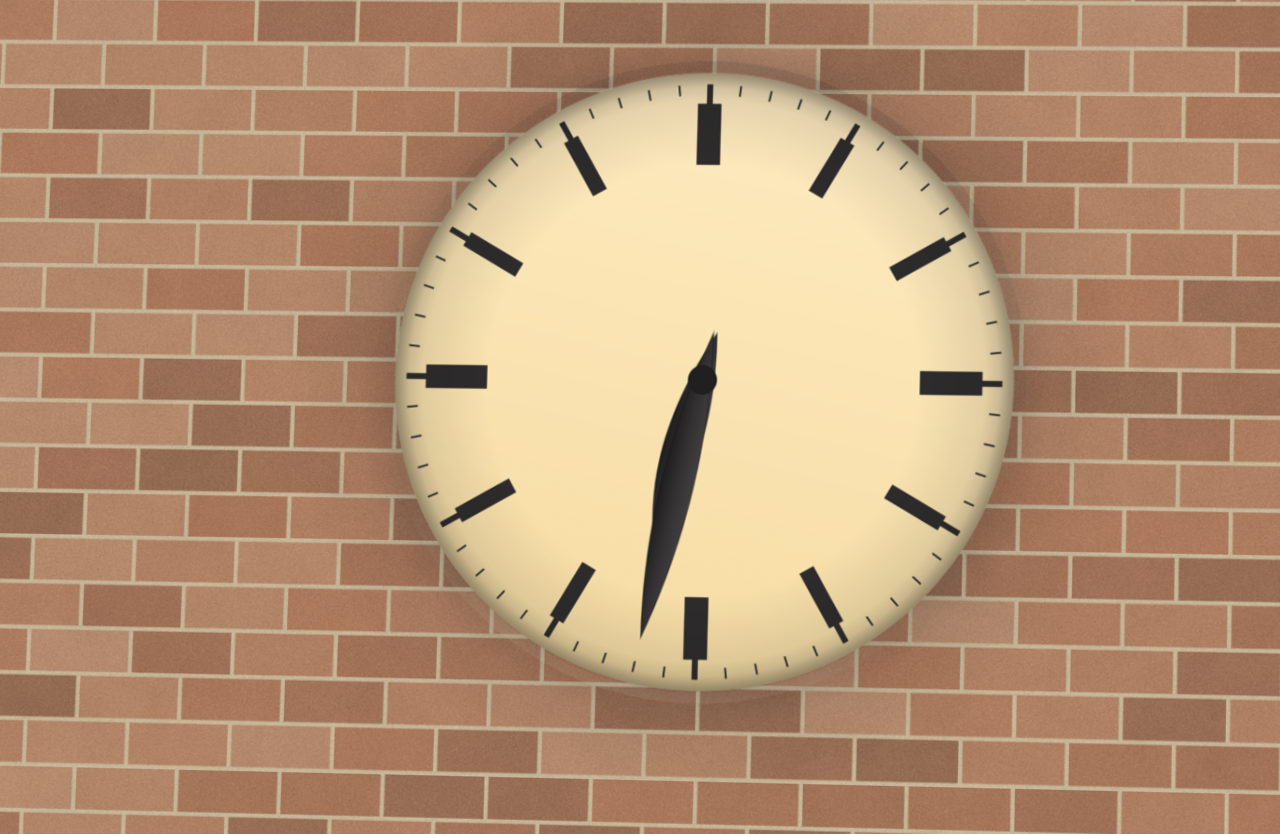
6:32
